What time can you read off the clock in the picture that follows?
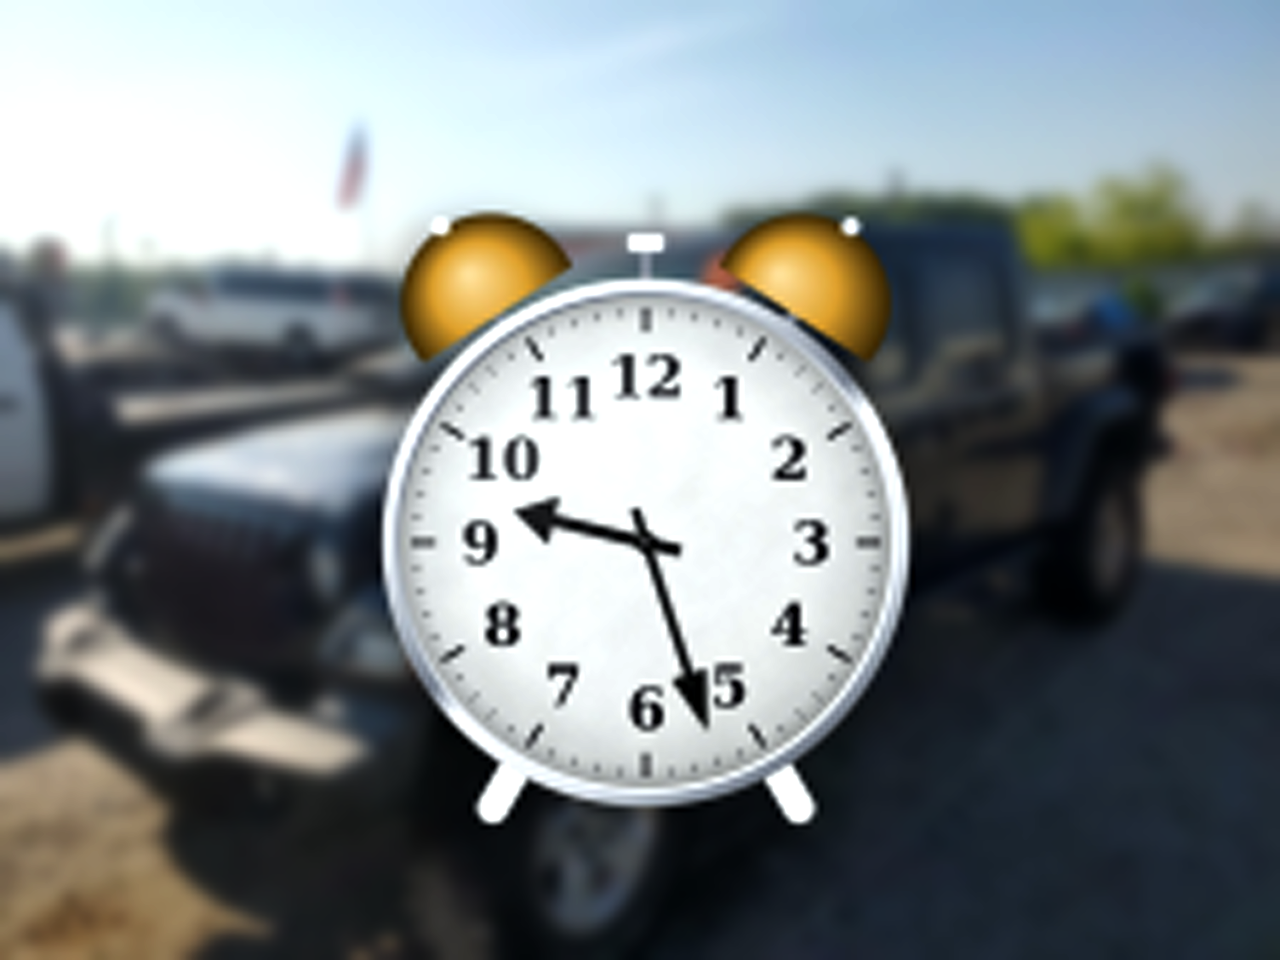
9:27
